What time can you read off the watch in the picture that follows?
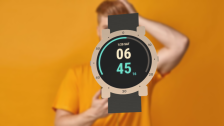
6:45
